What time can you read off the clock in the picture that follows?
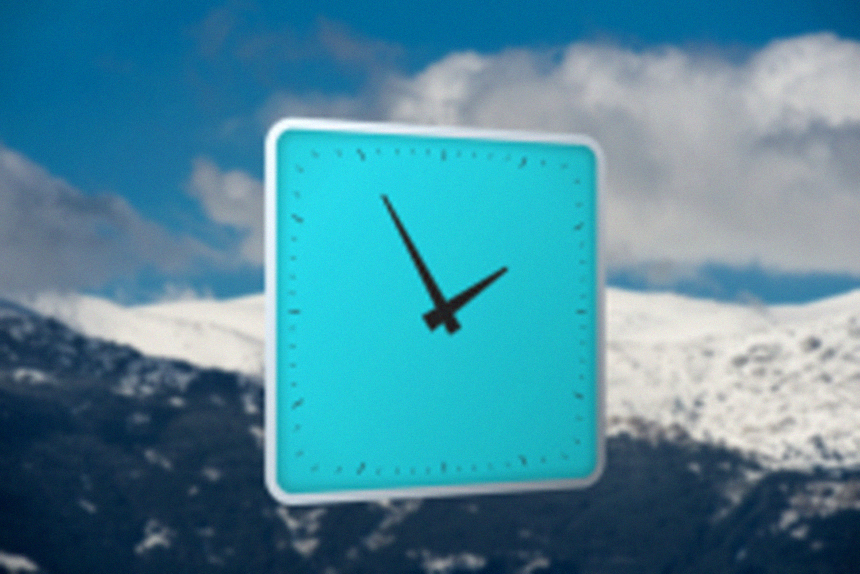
1:55
